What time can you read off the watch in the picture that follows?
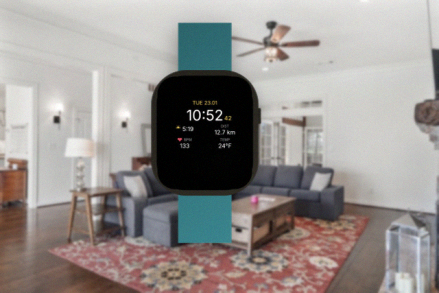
10:52
